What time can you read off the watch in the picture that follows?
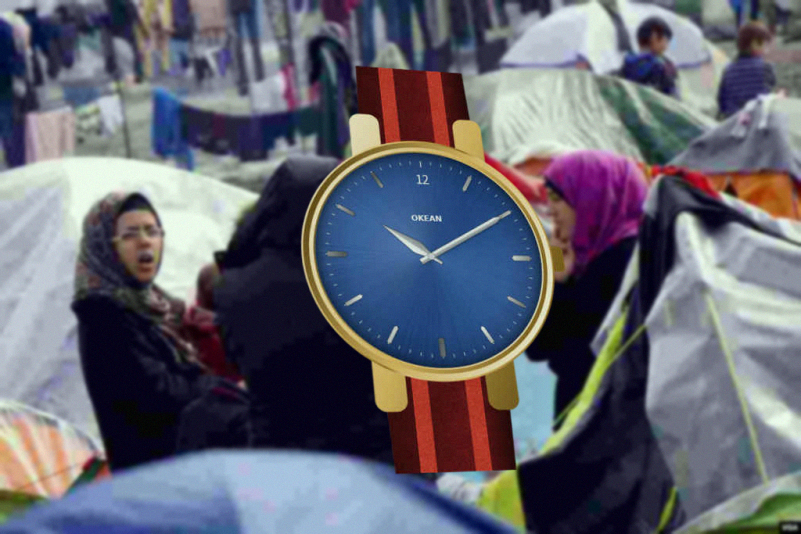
10:10
